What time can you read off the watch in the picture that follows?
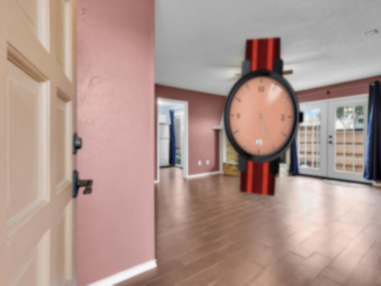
5:25
